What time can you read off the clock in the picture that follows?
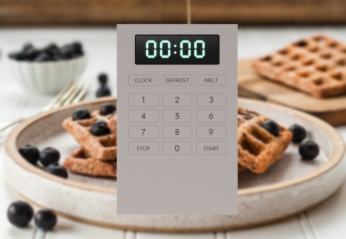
0:00
